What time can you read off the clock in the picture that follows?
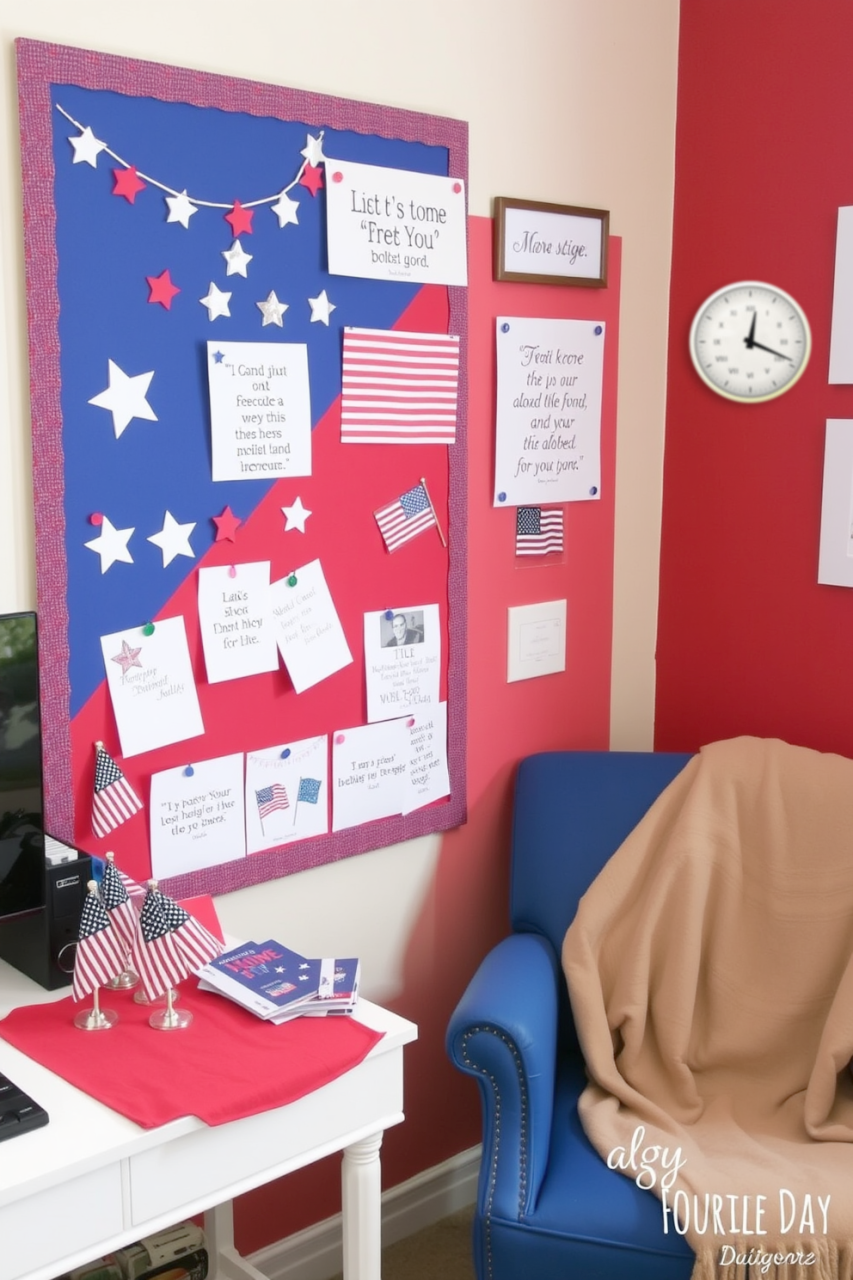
12:19
